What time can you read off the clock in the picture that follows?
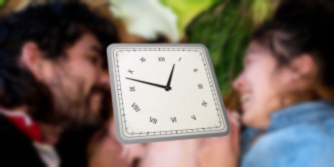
12:48
